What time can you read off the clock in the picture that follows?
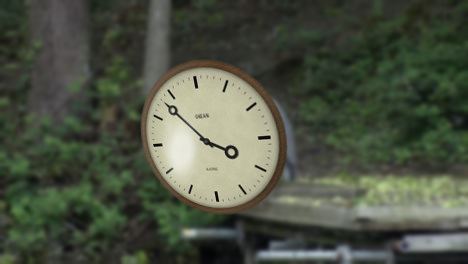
3:53
